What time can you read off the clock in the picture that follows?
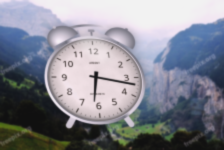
6:17
